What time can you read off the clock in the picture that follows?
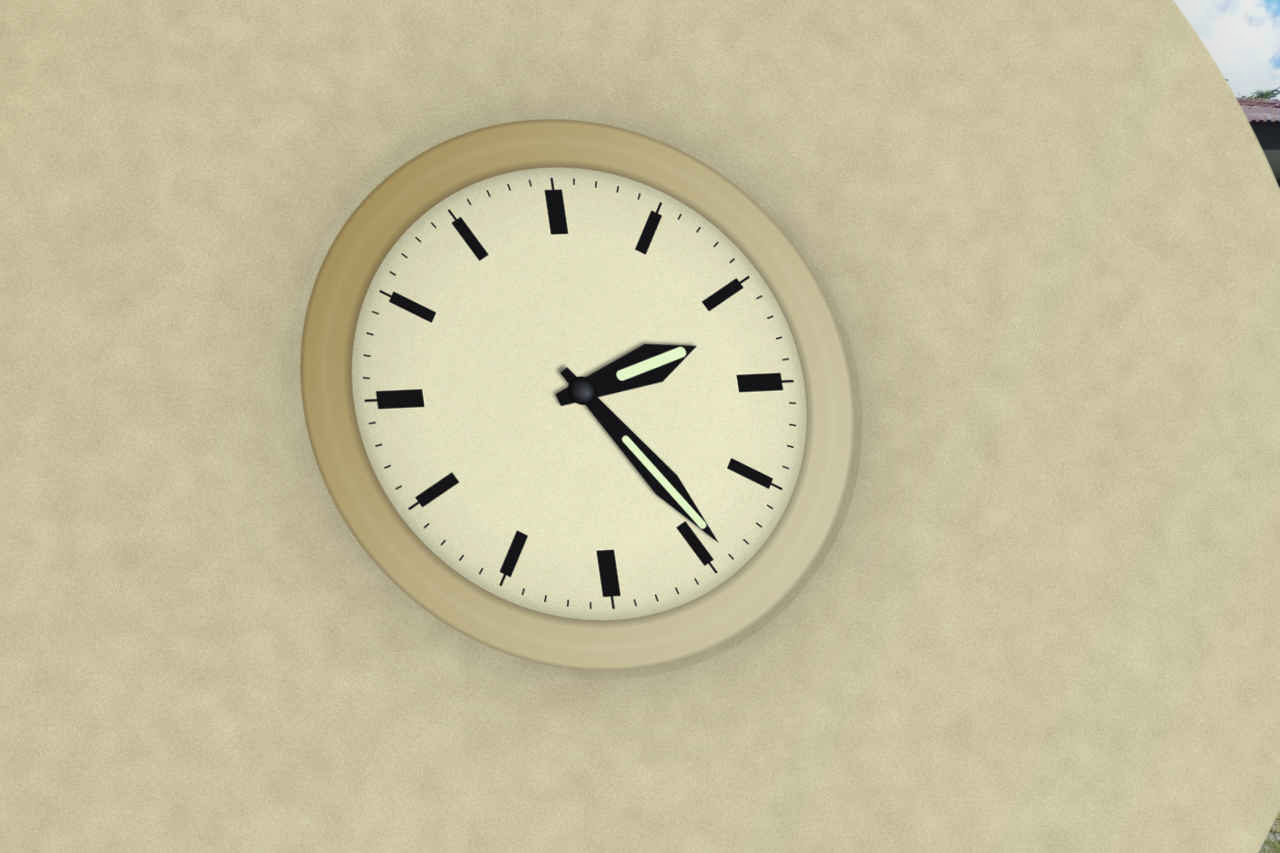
2:24
